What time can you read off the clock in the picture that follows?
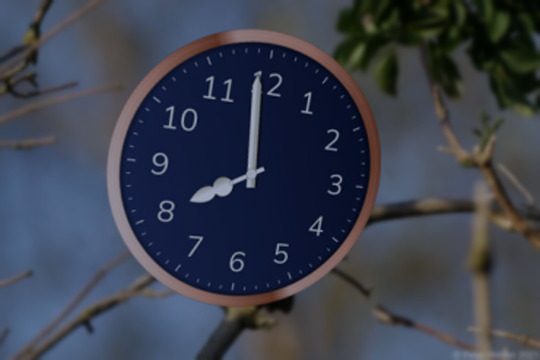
7:59
